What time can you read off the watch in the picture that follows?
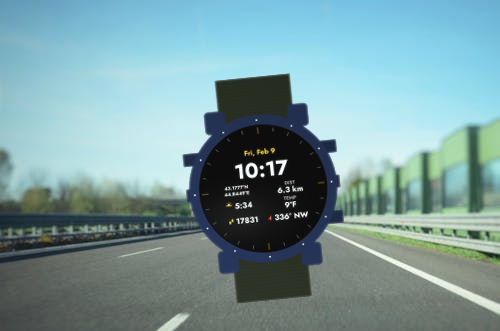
10:17
